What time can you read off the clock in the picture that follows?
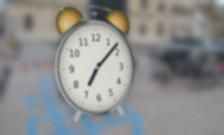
7:08
